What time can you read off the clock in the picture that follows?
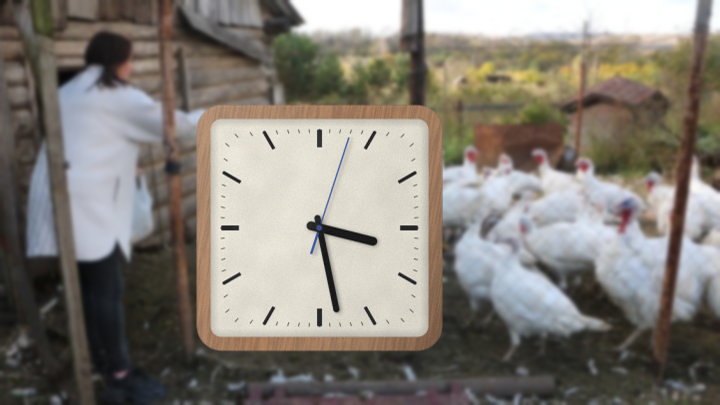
3:28:03
